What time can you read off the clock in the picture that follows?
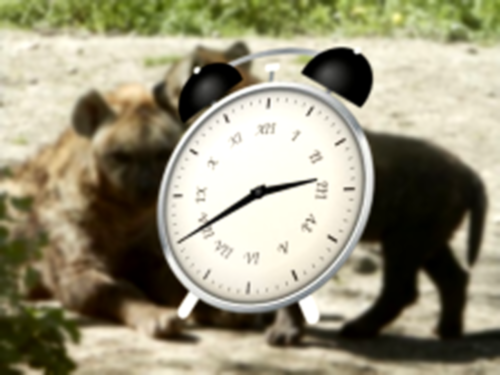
2:40
